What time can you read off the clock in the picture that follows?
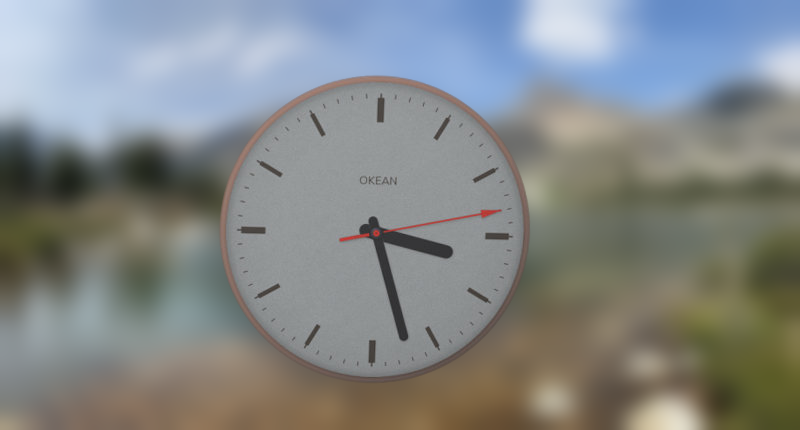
3:27:13
